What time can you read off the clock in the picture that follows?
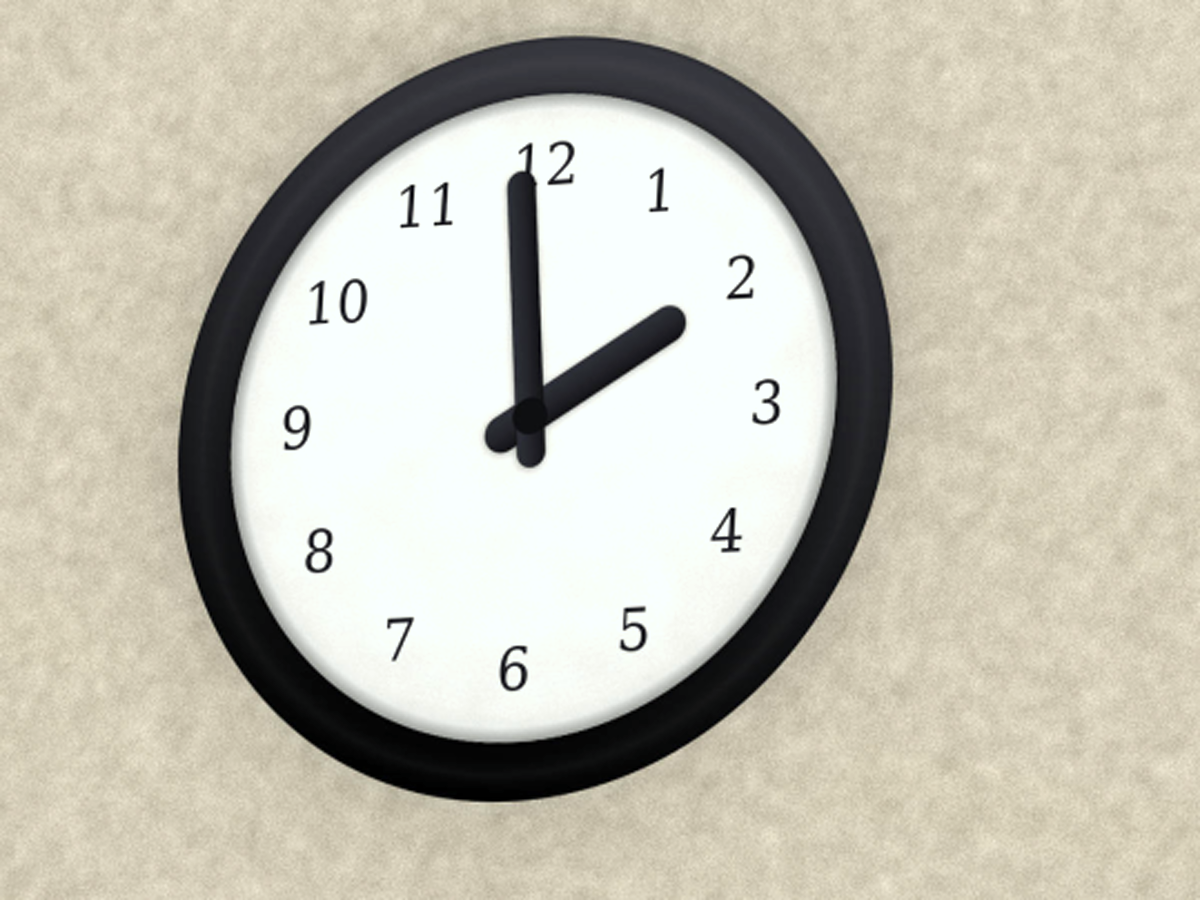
1:59
